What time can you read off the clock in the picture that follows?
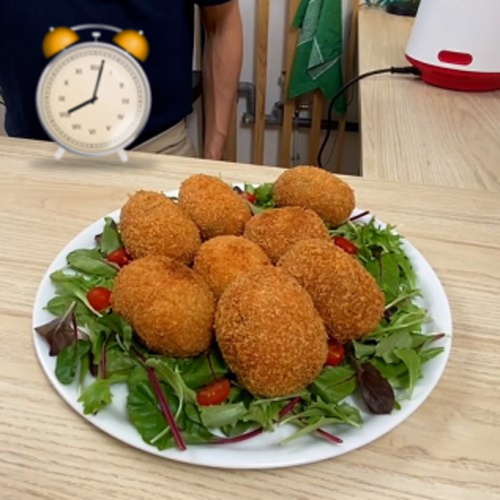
8:02
